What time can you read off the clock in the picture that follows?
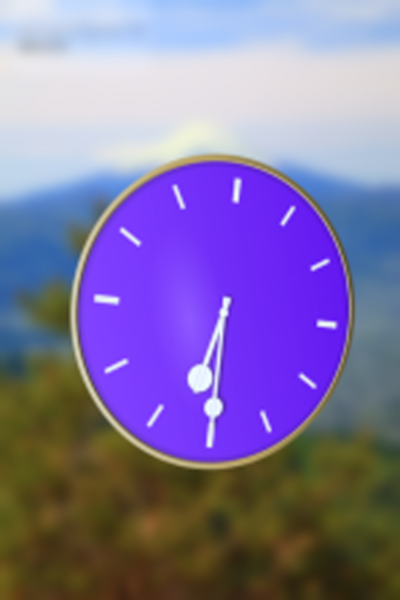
6:30
